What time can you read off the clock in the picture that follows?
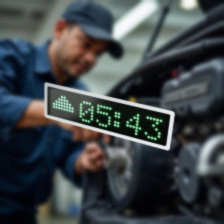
5:43
